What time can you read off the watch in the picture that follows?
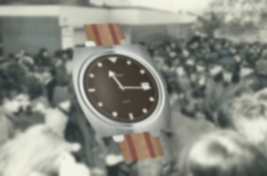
11:16
